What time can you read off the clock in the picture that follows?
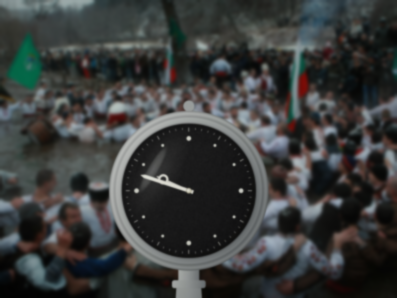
9:48
